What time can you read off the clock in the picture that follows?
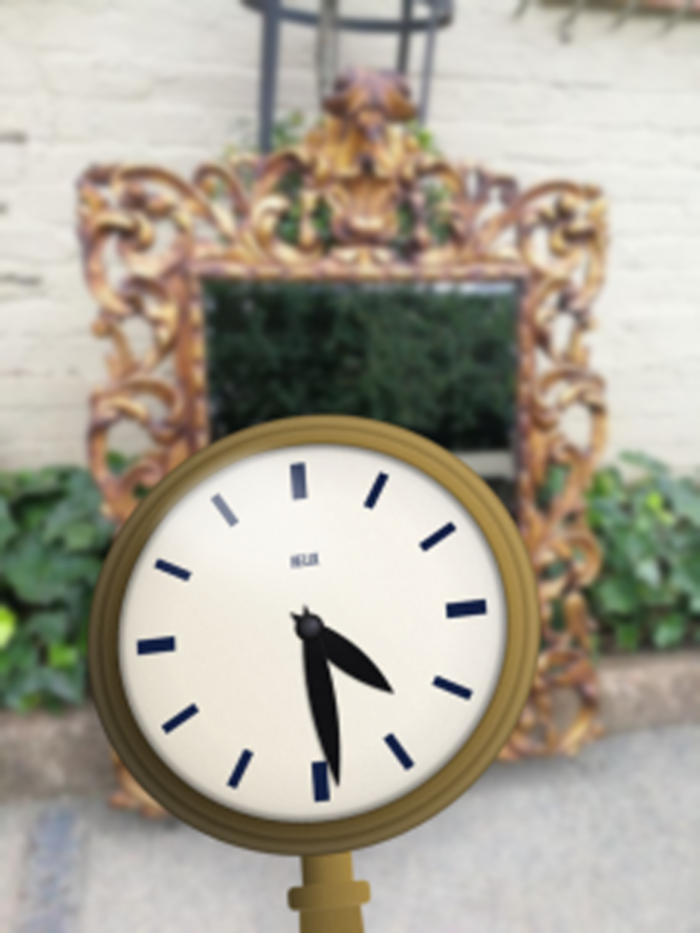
4:29
